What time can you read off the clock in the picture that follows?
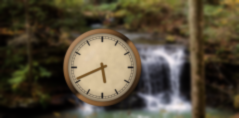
5:41
